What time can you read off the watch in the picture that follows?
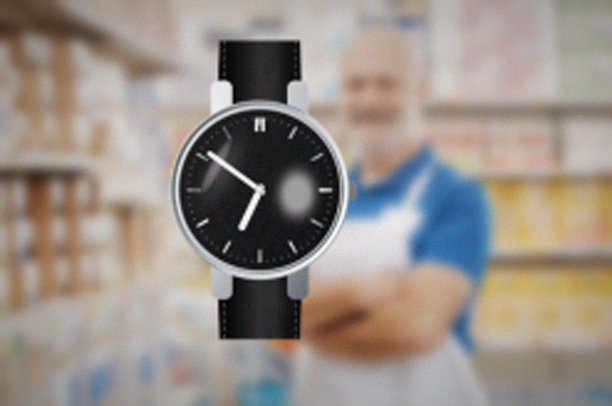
6:51
